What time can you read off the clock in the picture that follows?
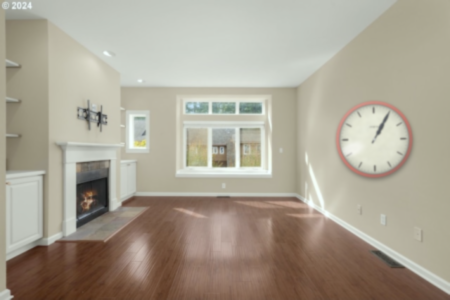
1:05
